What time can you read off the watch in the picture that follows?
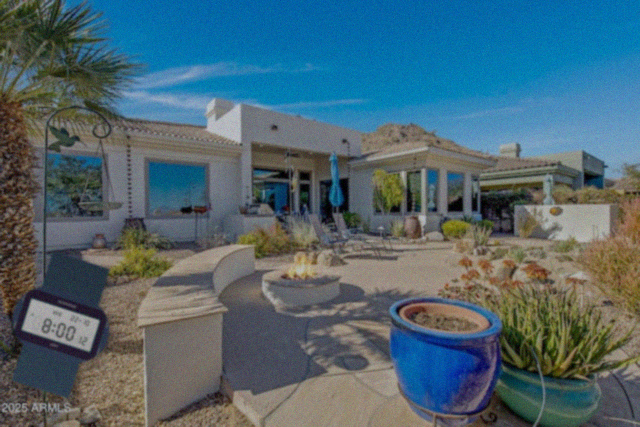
8:00
